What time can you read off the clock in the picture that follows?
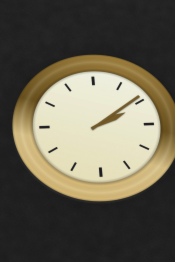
2:09
